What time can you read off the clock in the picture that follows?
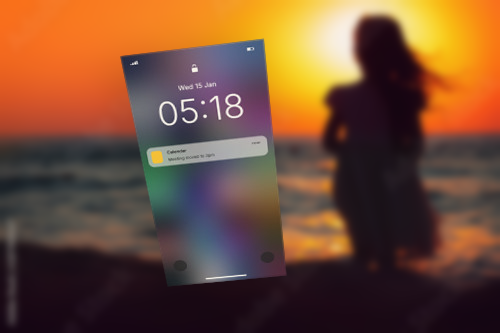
5:18
